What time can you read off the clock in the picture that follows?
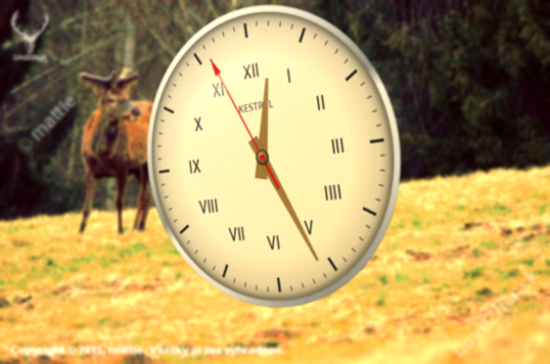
12:25:56
